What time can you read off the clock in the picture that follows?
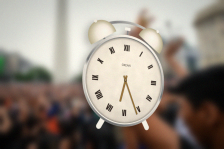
6:26
